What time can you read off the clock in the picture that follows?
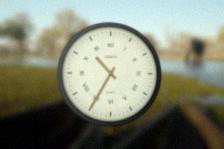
10:35
